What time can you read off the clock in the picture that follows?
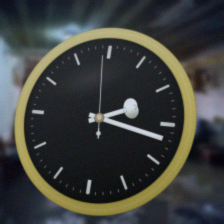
2:16:59
